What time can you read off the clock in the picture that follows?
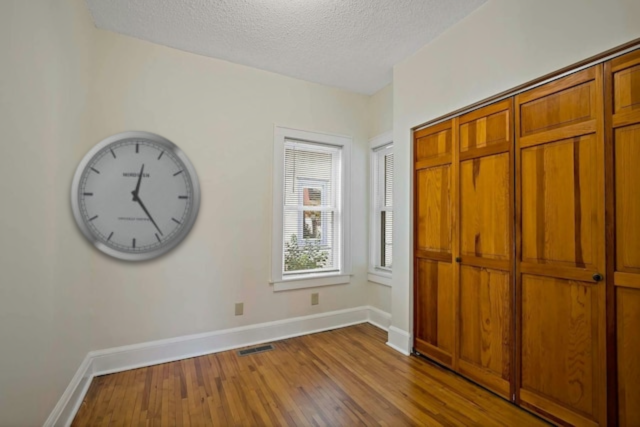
12:24
